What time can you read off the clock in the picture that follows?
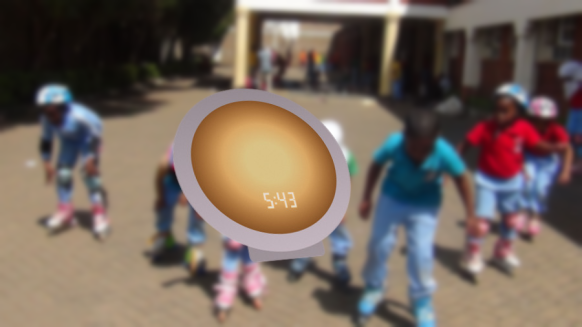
5:43
